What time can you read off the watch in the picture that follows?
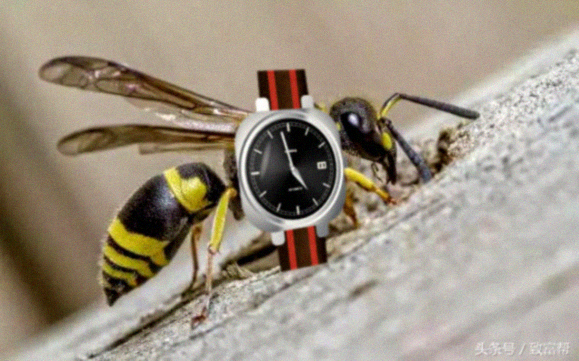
4:58
